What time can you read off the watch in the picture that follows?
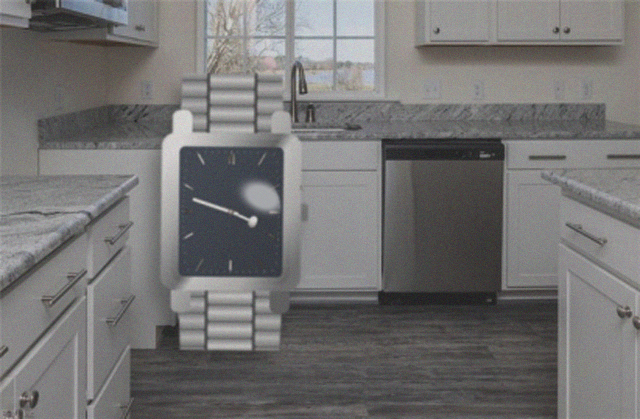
3:48
